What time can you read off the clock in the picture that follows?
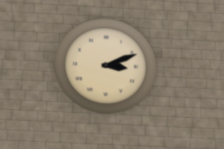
3:11
